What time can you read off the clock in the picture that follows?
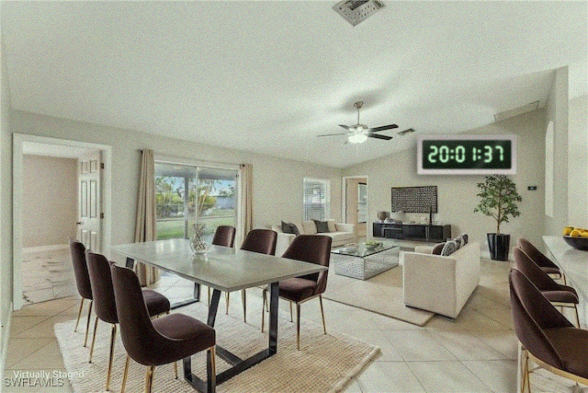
20:01:37
